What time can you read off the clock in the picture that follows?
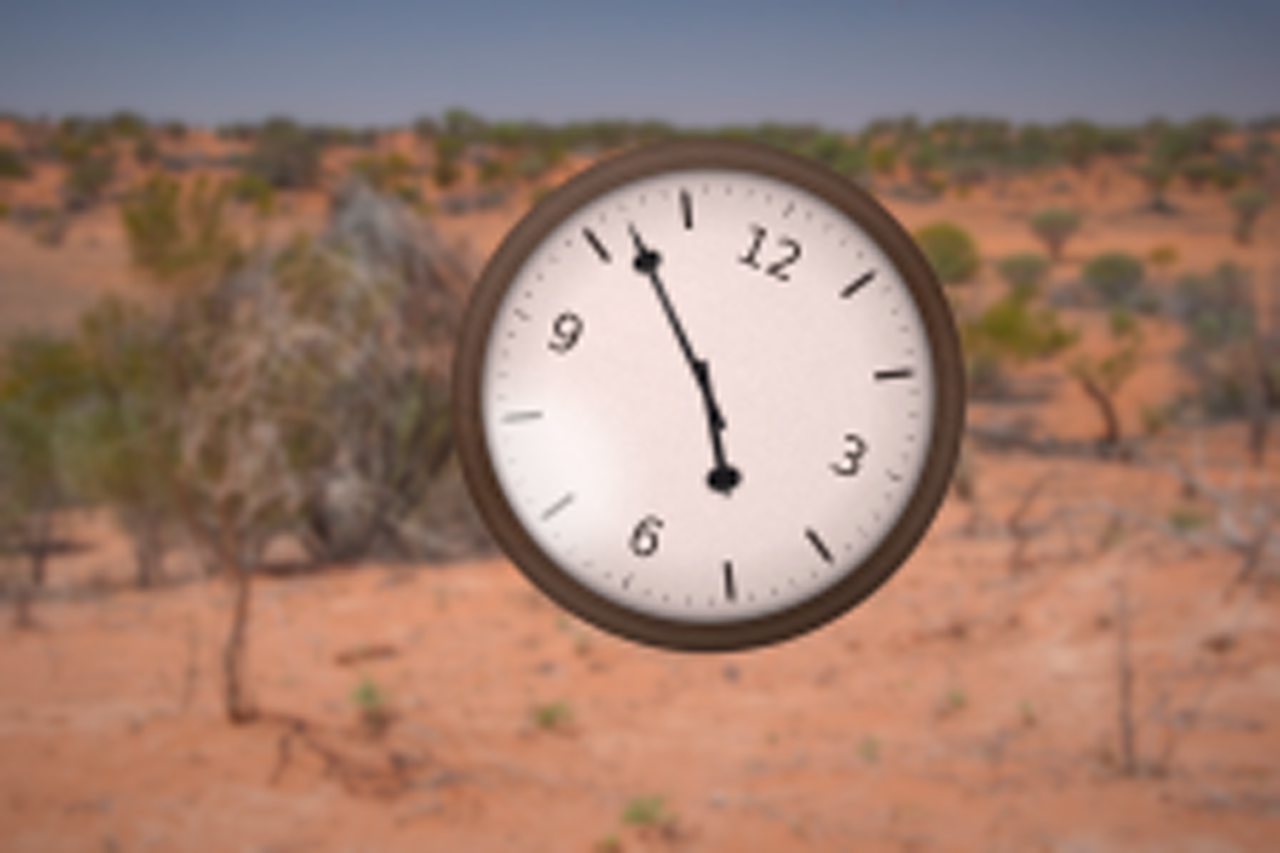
4:52
